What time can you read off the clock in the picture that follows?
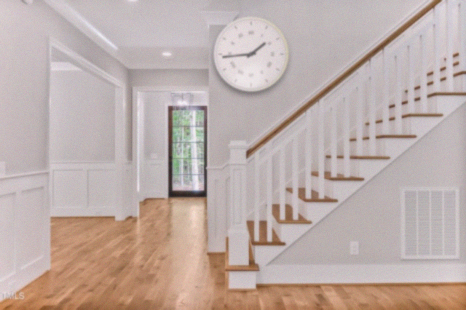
1:44
